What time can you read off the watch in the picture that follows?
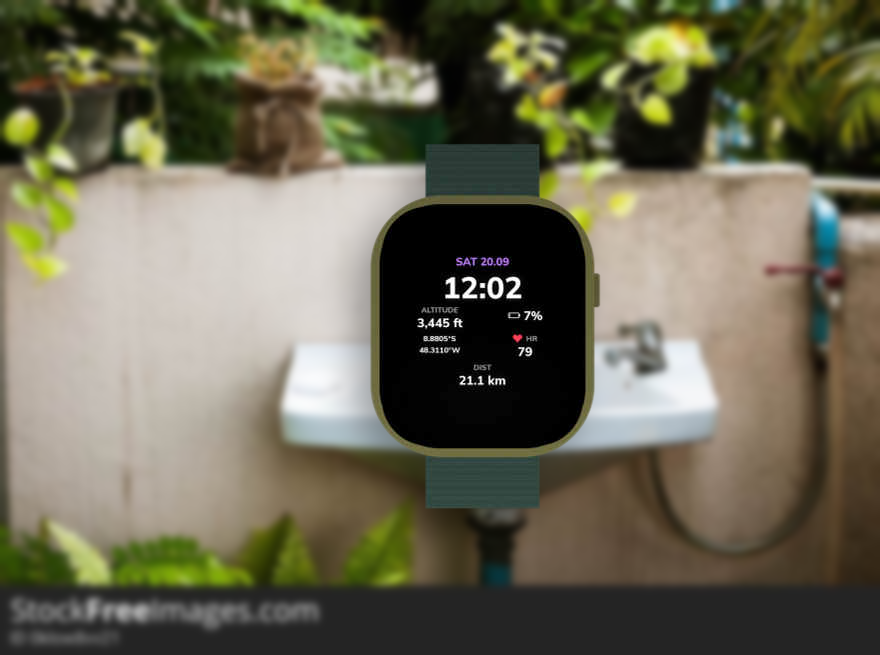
12:02
